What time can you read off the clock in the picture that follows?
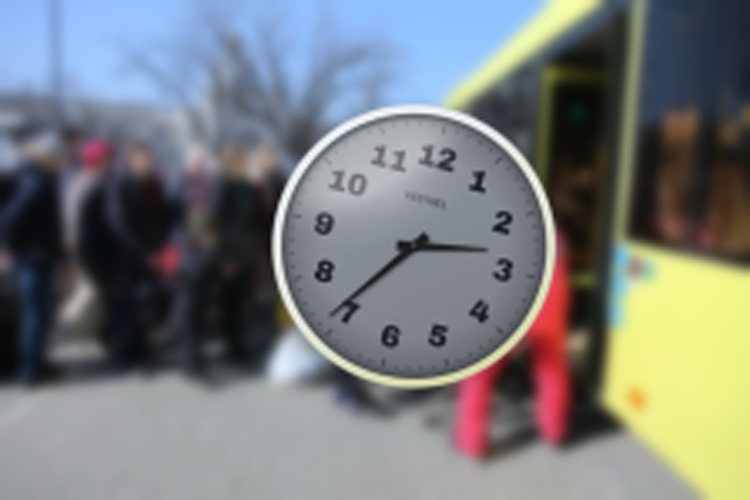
2:36
